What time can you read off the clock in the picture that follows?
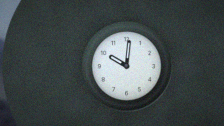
10:01
